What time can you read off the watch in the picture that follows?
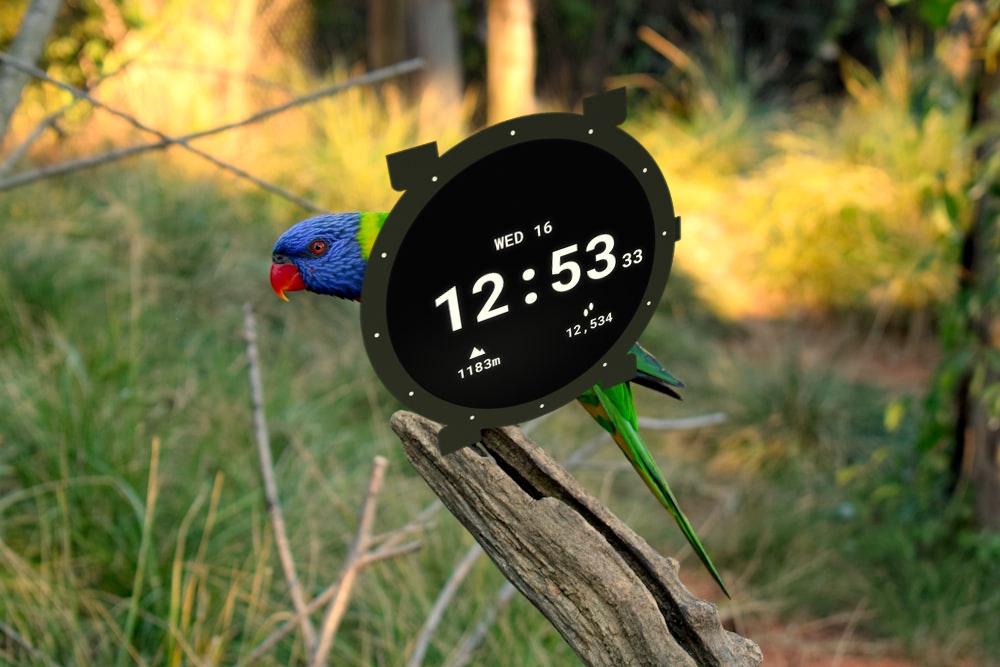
12:53:33
